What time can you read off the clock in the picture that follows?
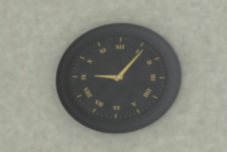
9:06
